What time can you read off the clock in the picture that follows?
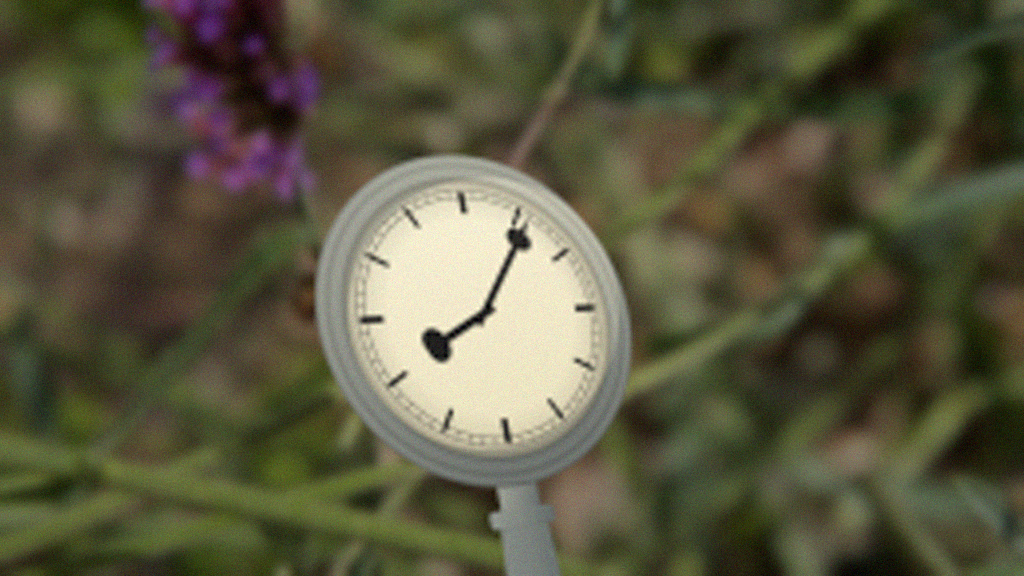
8:06
